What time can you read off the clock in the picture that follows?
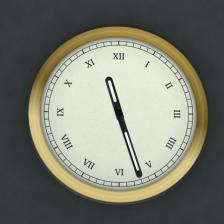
11:27
